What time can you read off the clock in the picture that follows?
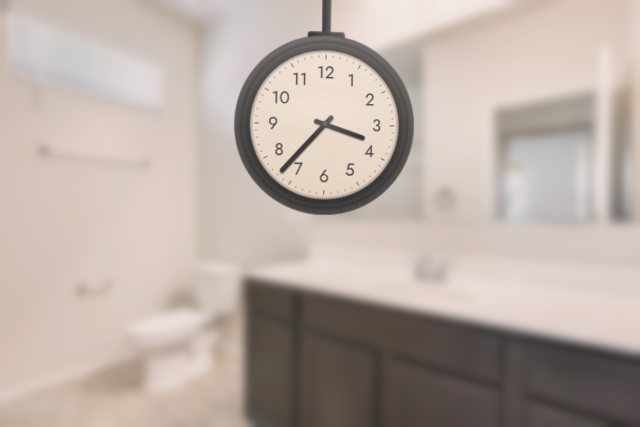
3:37
